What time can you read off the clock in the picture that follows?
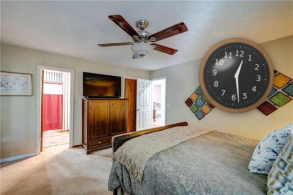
12:28
